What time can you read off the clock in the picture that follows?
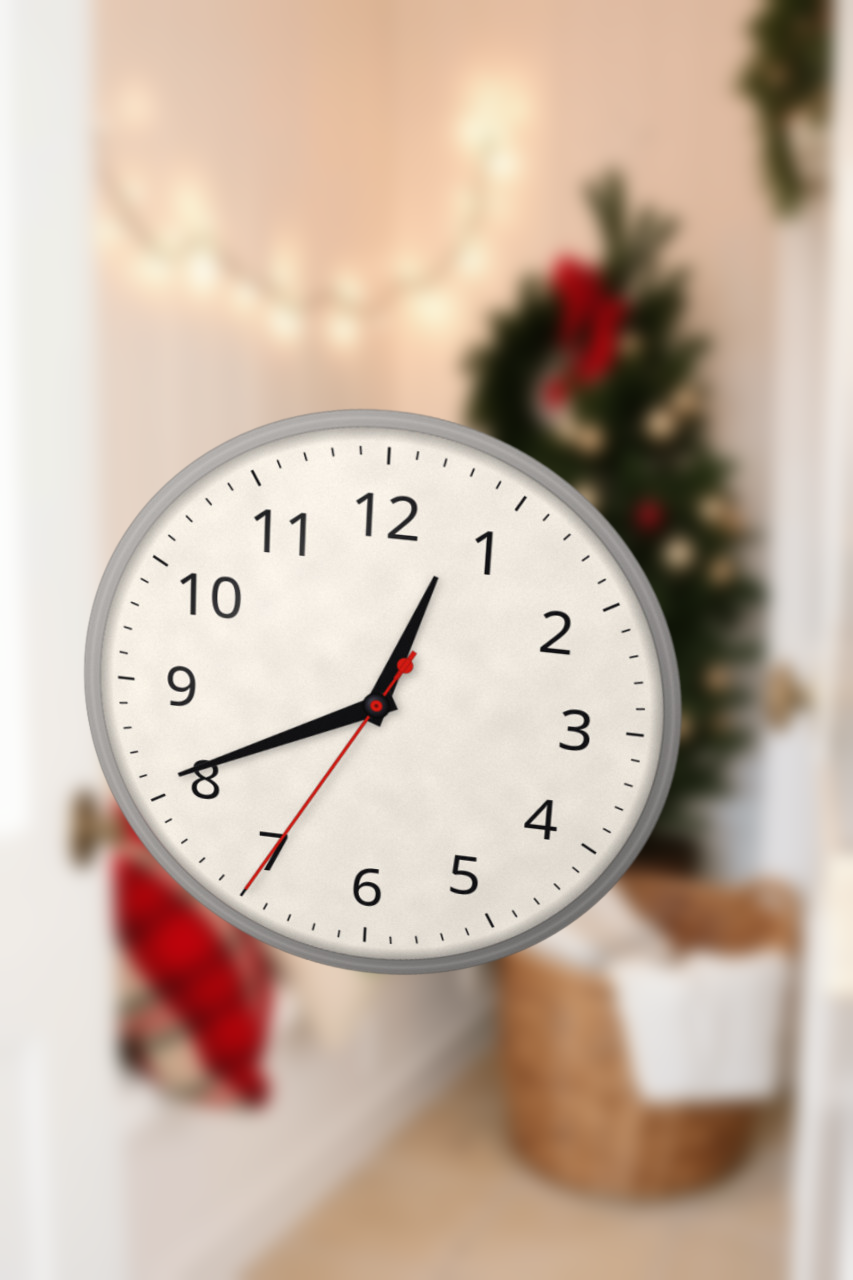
12:40:35
